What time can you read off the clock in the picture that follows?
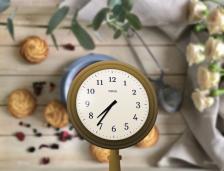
7:36
